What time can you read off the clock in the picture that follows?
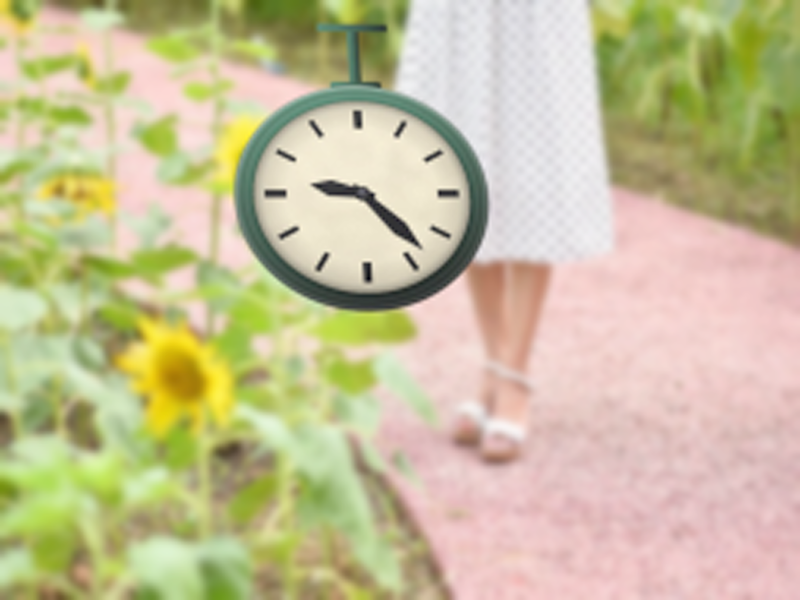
9:23
